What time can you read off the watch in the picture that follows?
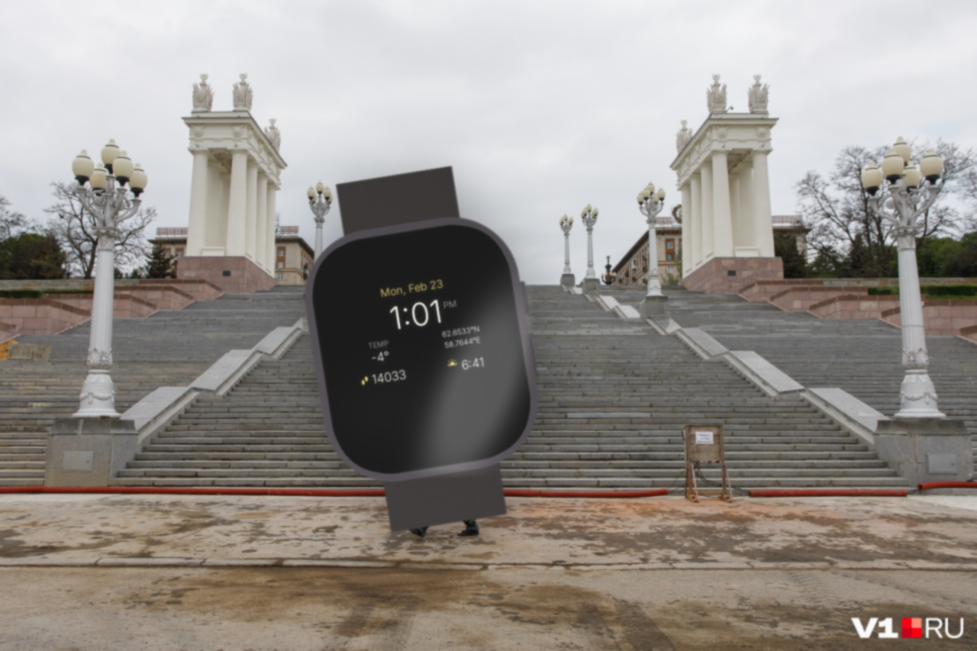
1:01
